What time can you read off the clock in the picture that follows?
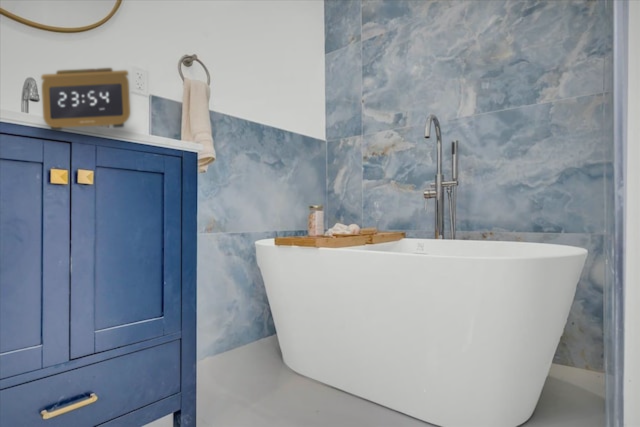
23:54
